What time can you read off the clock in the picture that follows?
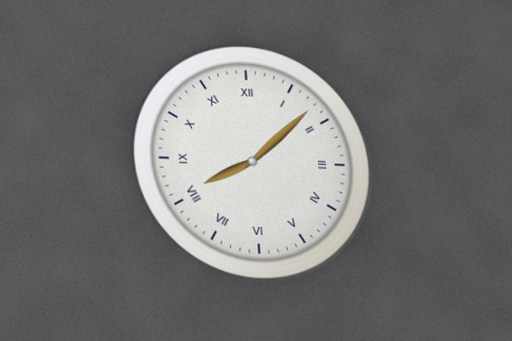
8:08
